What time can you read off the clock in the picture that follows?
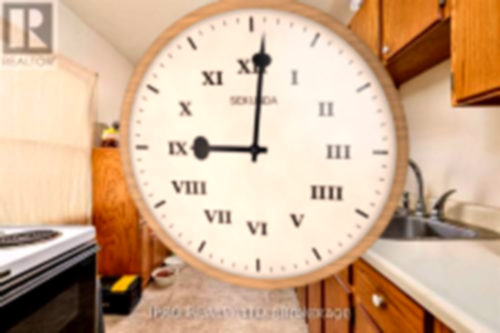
9:01
